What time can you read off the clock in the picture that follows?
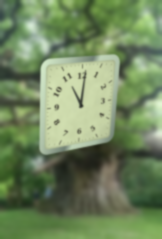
11:01
